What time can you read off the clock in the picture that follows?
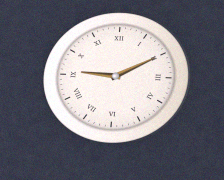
9:10
